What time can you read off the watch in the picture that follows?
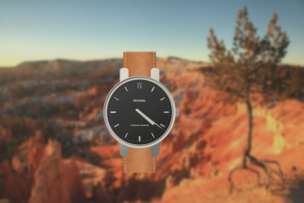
4:21
